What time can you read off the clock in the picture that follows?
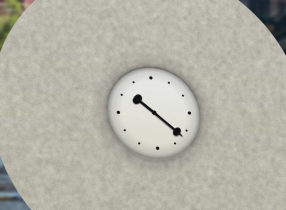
10:22
